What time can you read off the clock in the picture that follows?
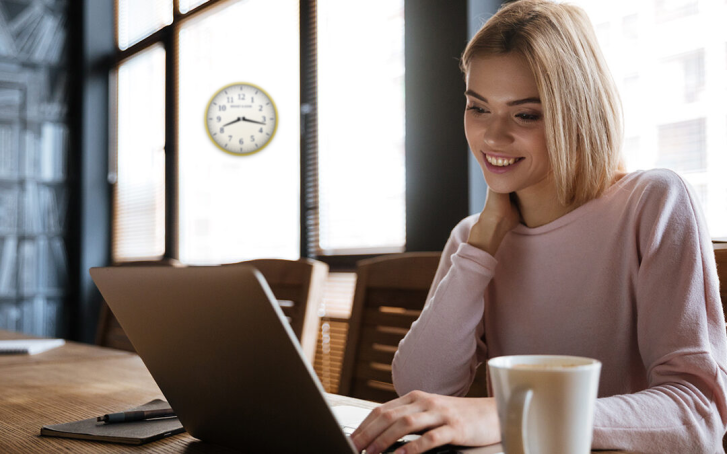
8:17
